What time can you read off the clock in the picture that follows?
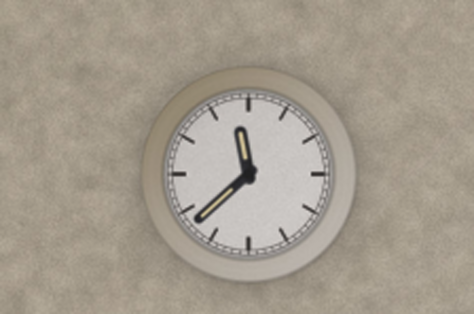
11:38
